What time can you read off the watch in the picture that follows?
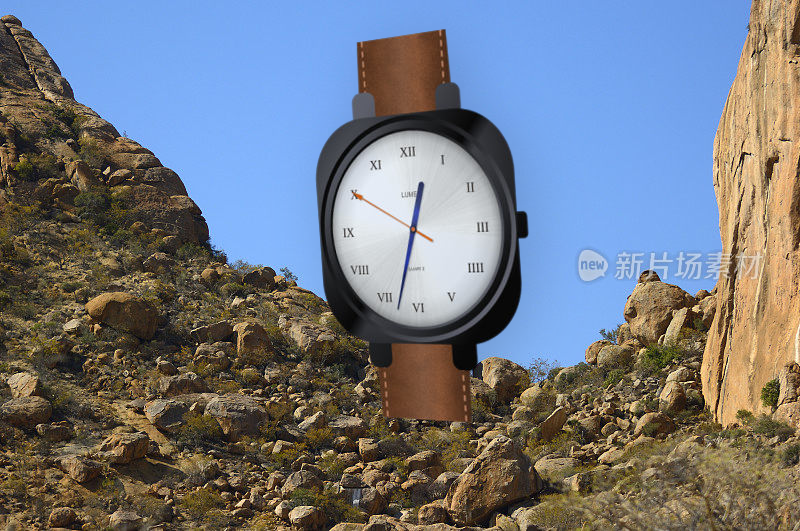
12:32:50
